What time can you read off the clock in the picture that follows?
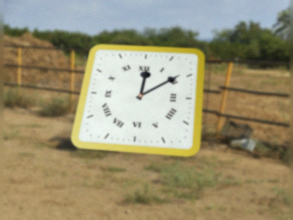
12:09
